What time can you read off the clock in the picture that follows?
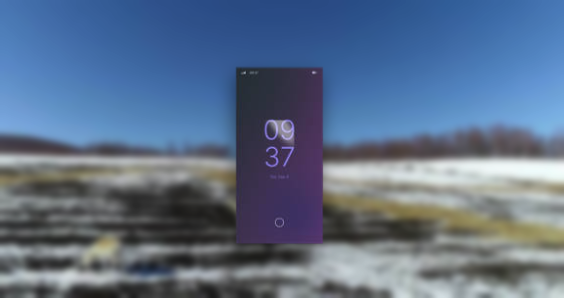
9:37
